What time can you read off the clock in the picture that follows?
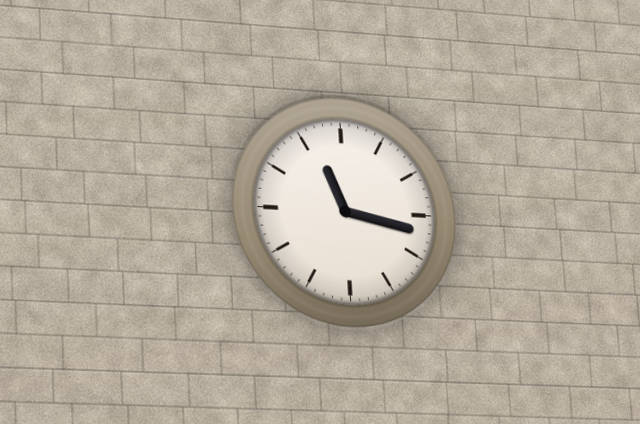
11:17
